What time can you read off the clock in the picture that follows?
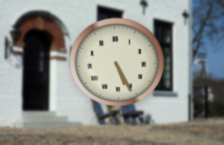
5:26
